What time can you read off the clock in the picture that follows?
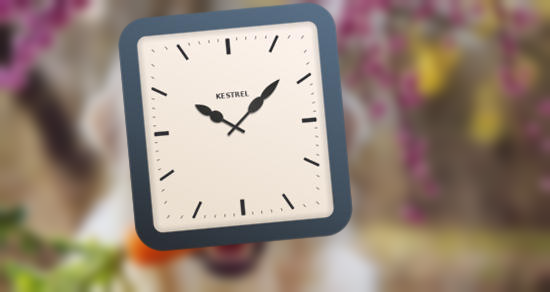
10:08
